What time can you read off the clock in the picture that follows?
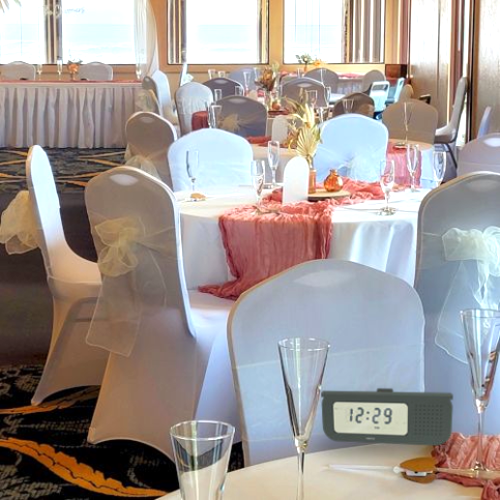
12:29
